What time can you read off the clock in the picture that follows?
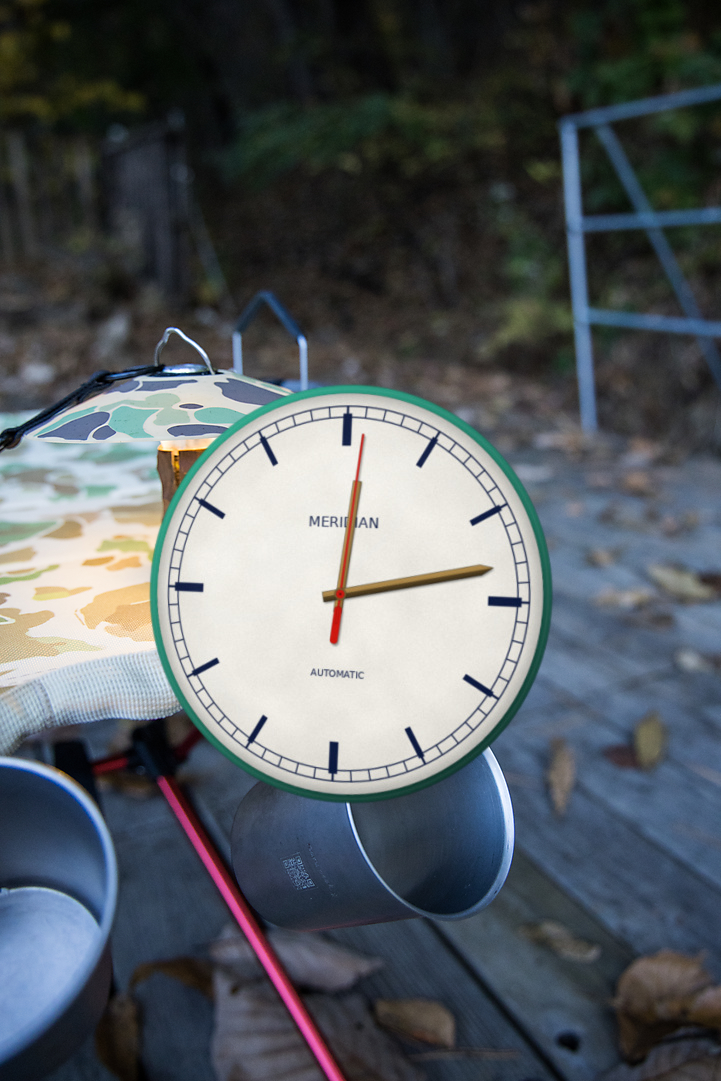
12:13:01
